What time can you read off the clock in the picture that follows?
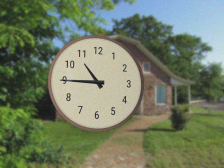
10:45
